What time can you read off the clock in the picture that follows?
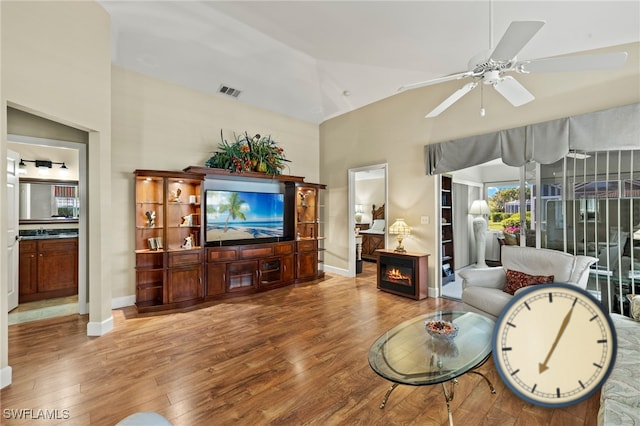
7:05
